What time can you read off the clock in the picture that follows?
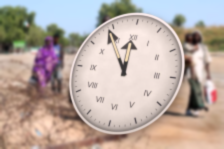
11:54
